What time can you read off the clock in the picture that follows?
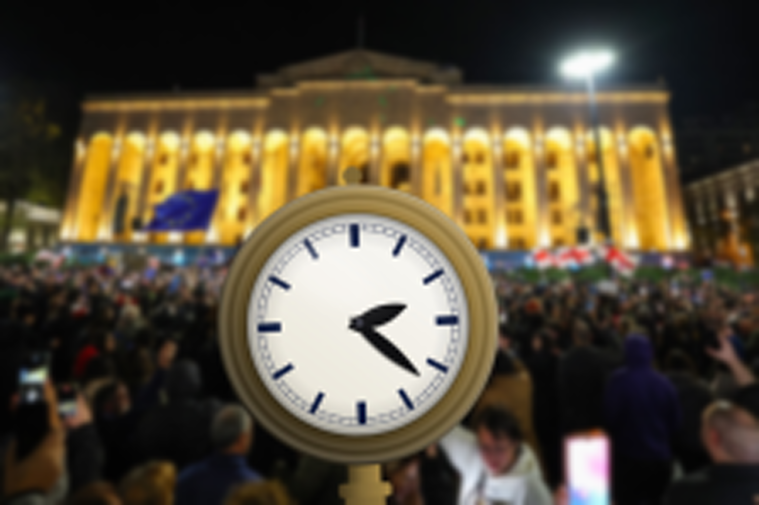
2:22
